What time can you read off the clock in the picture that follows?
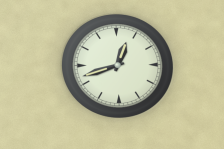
12:42
